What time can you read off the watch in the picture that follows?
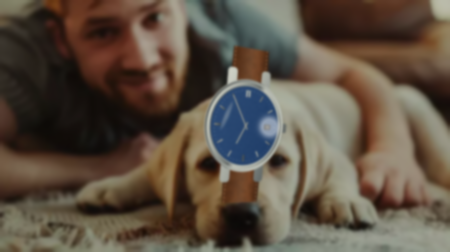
6:55
